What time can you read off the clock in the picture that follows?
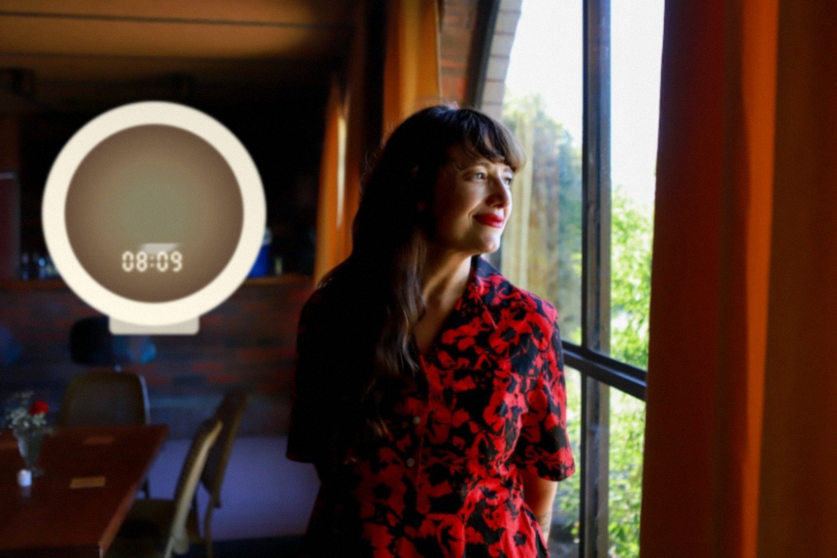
8:09
